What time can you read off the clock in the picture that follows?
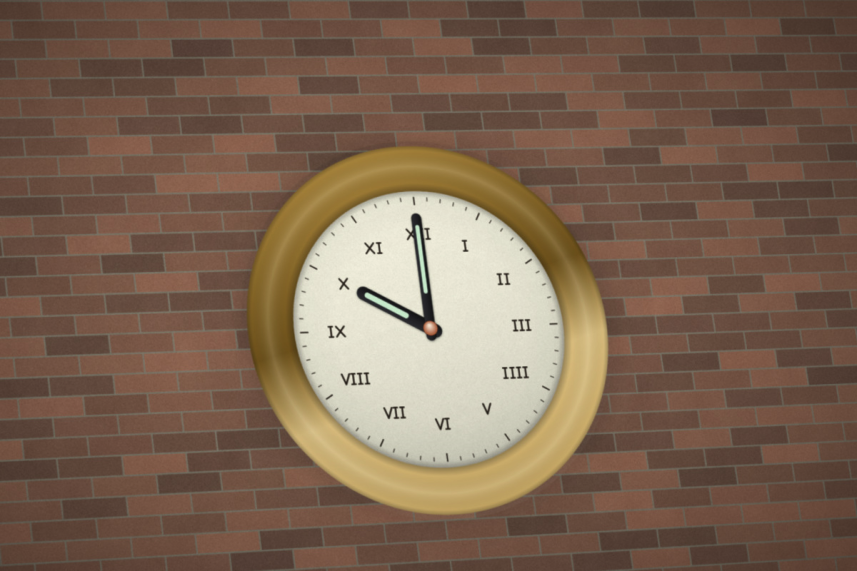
10:00
